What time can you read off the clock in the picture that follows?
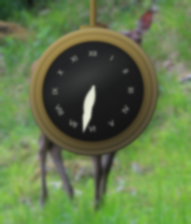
6:32
